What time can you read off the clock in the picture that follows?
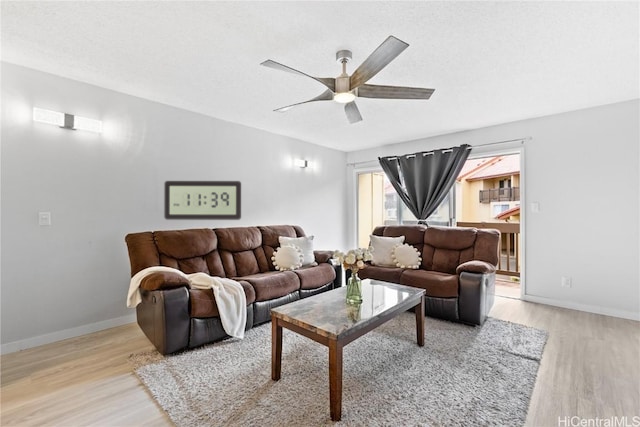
11:39
